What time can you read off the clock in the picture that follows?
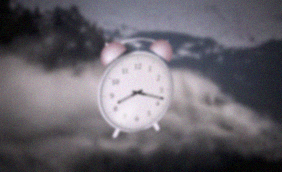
8:18
